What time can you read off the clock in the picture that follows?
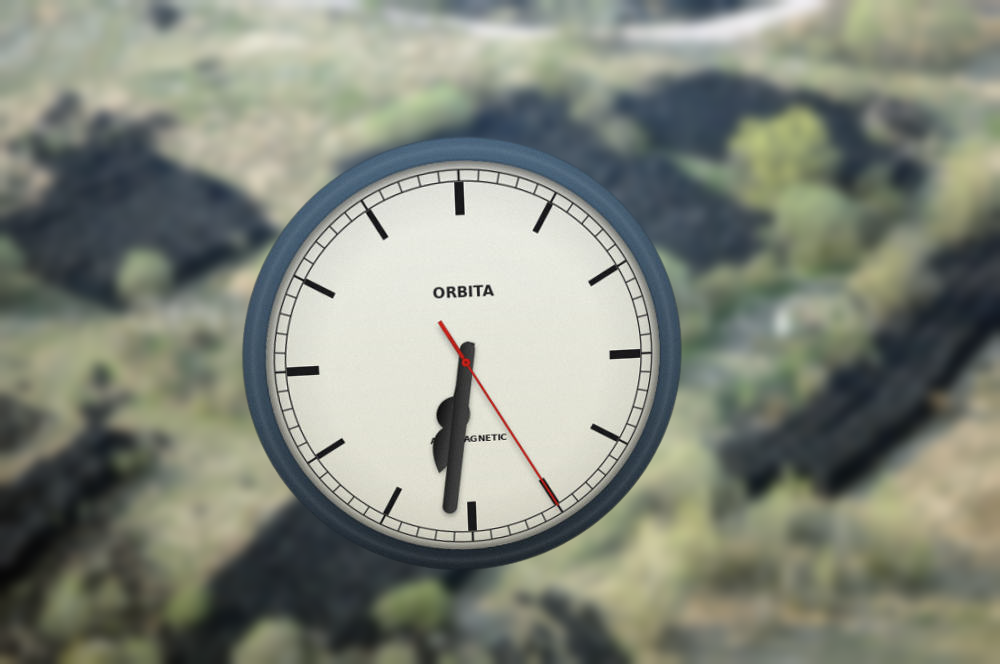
6:31:25
